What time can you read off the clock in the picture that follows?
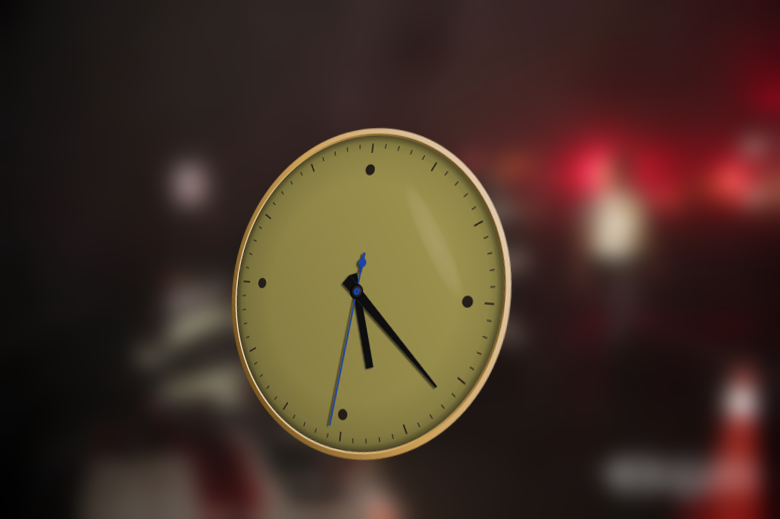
5:21:31
